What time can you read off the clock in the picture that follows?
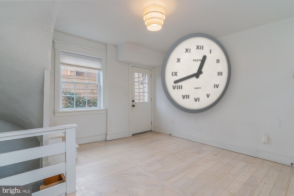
12:42
